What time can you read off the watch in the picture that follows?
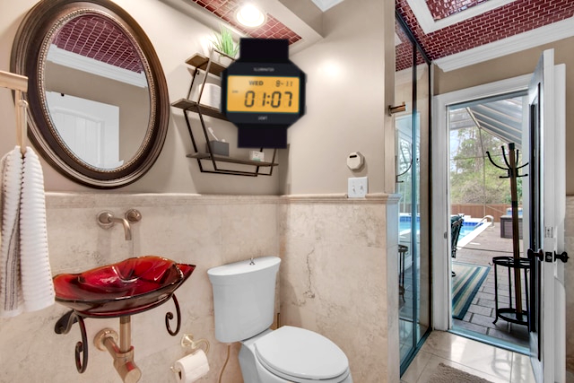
1:07
